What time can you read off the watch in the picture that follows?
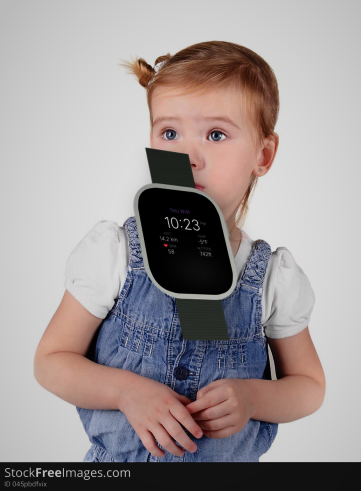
10:23
